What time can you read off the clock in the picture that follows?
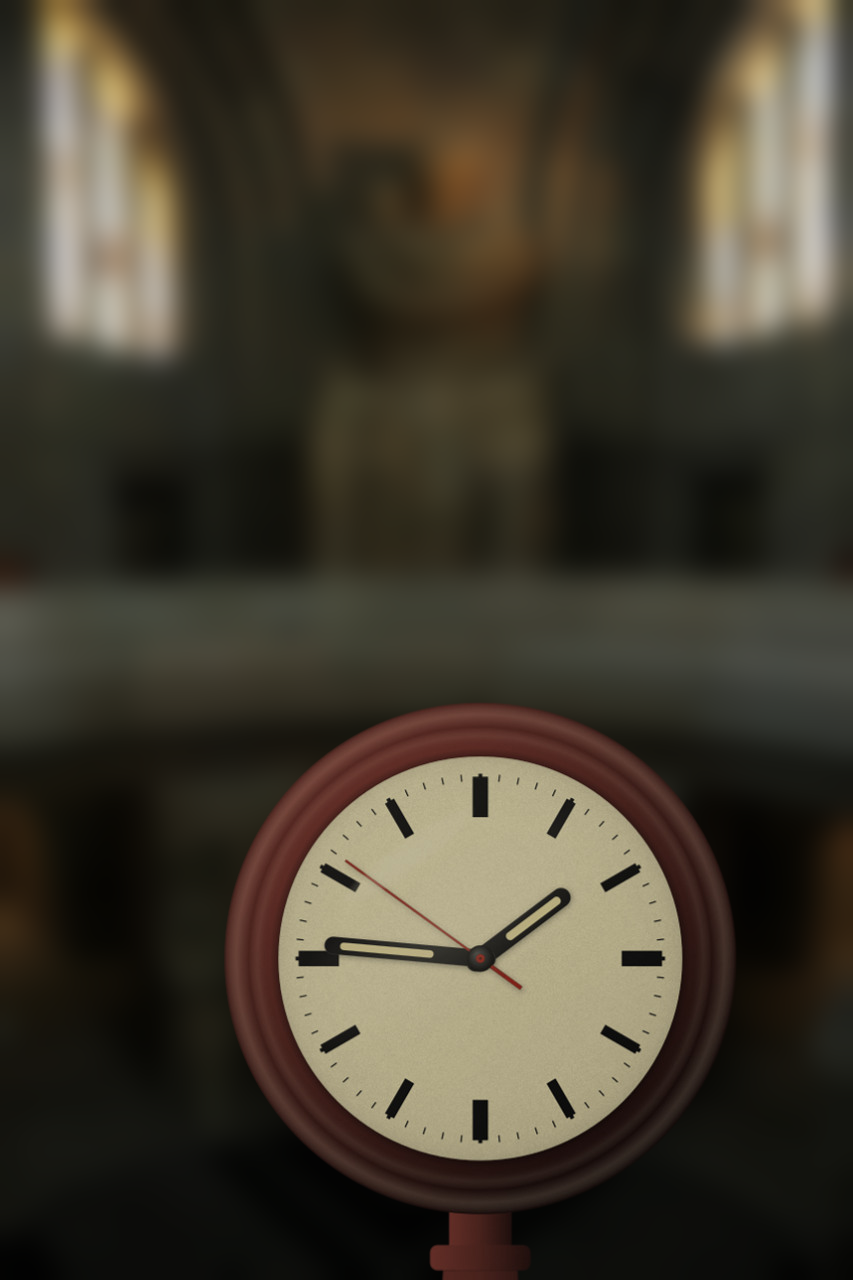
1:45:51
